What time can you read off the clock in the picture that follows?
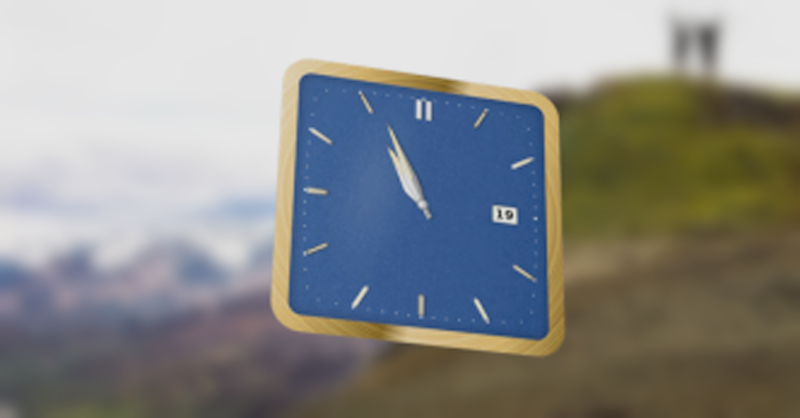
10:56
